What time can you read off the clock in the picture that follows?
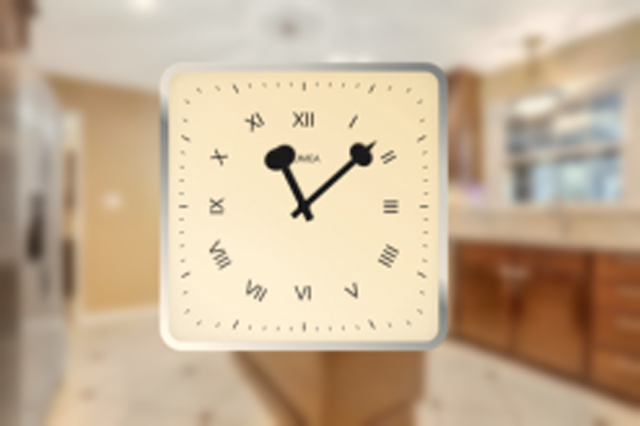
11:08
